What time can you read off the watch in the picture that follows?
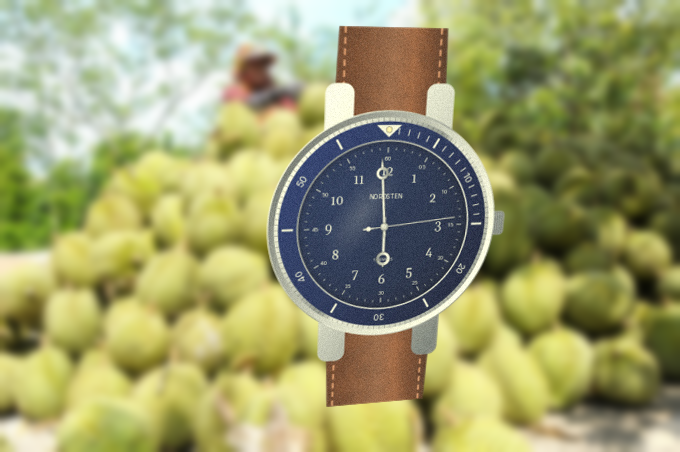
5:59:14
